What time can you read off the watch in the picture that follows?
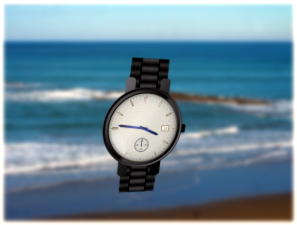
3:46
